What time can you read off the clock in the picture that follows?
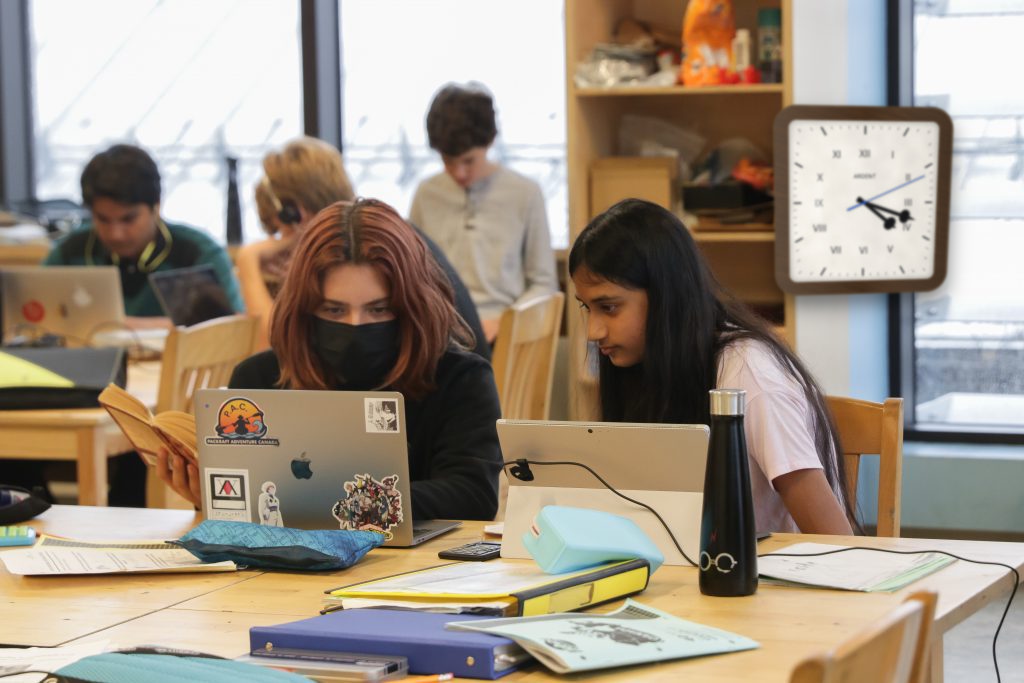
4:18:11
